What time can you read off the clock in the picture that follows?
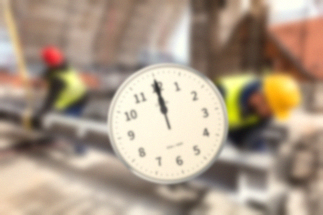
12:00
